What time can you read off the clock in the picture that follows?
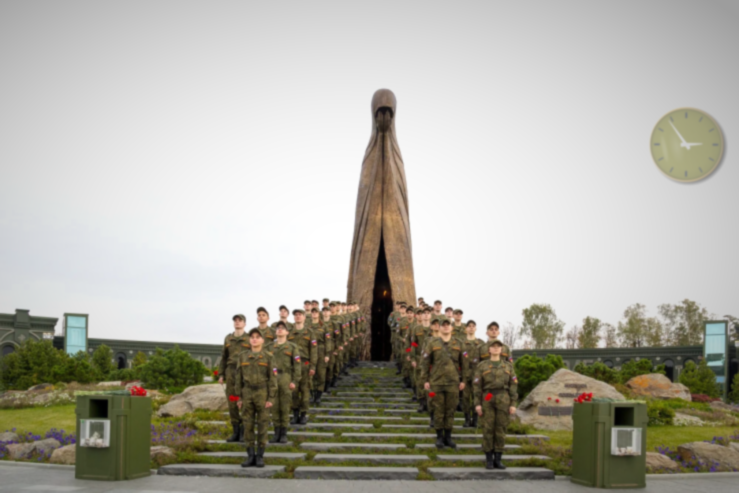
2:54
